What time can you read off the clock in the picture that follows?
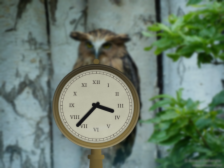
3:37
